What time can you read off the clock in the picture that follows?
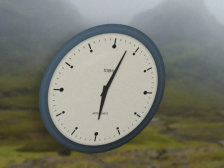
6:03
